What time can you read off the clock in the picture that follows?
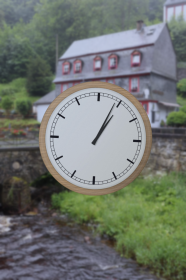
1:04
